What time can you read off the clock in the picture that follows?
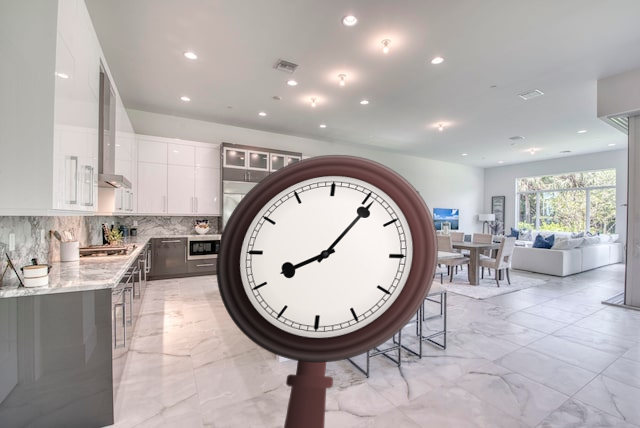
8:06
